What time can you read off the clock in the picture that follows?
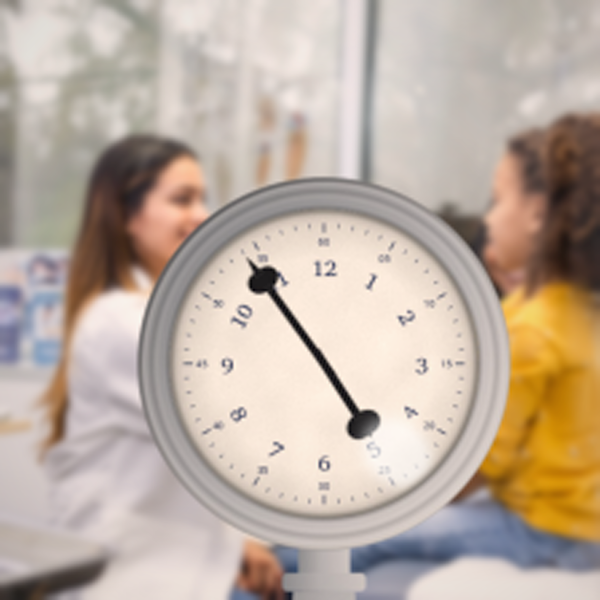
4:54
